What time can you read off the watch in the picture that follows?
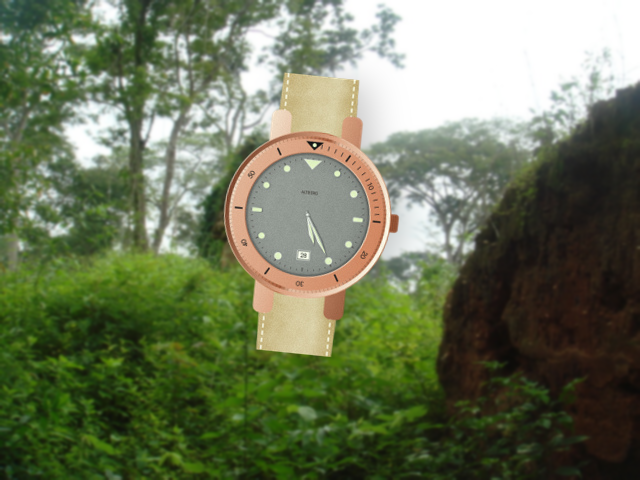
5:25
